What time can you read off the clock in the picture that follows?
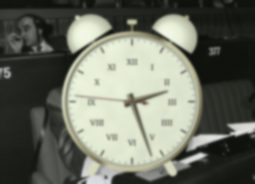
2:26:46
